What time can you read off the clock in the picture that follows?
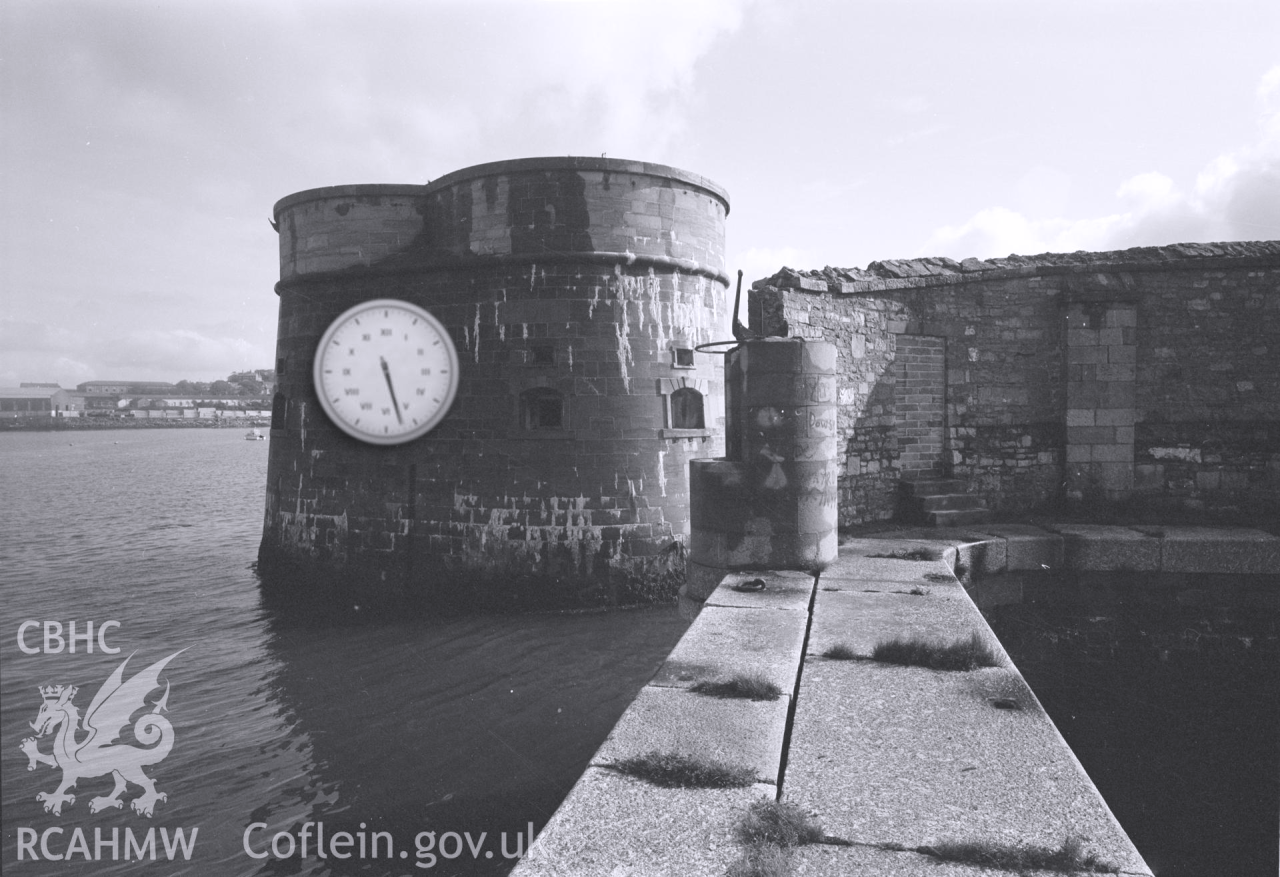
5:27:27
